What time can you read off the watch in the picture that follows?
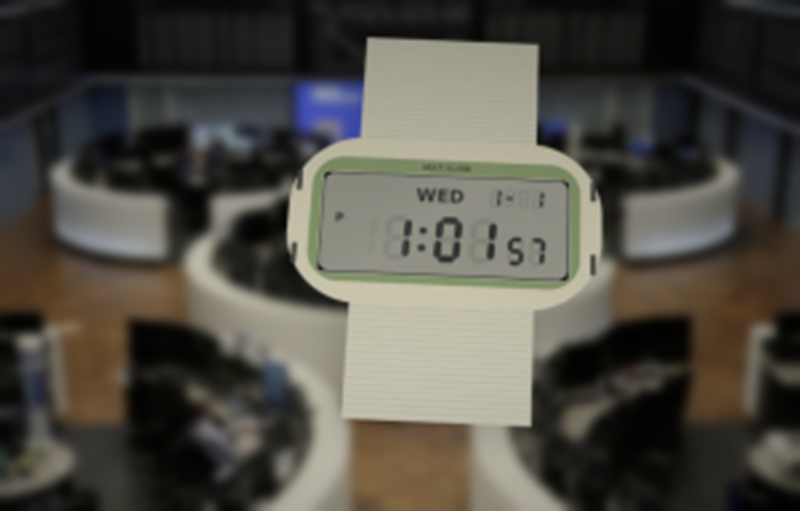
1:01:57
